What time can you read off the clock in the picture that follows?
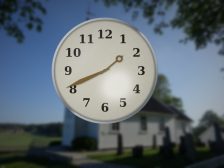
1:41
